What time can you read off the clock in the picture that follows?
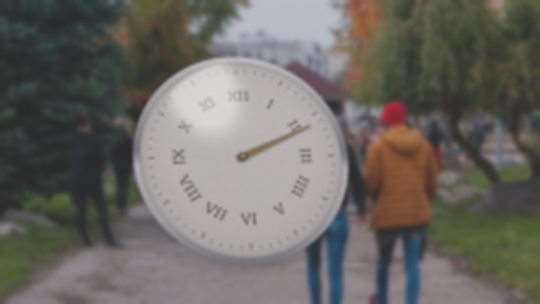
2:11
